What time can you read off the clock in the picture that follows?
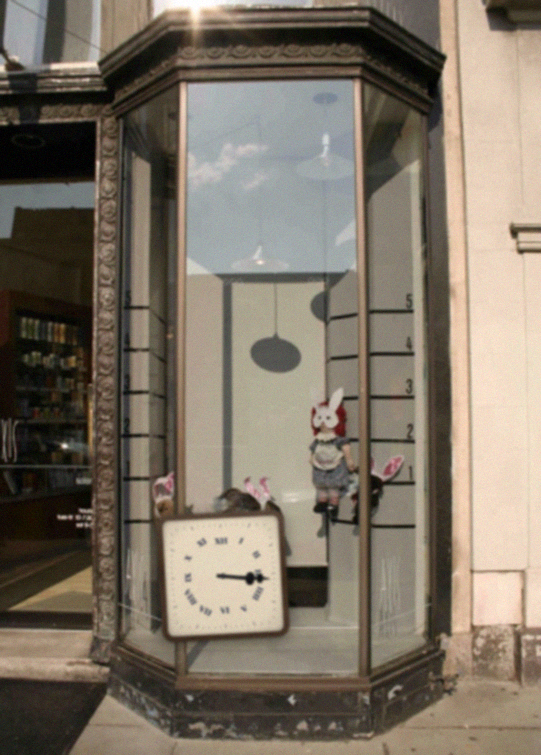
3:16
